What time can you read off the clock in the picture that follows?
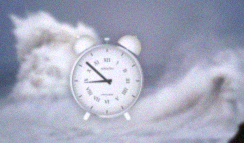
8:52
